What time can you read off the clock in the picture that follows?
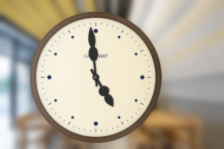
4:59
